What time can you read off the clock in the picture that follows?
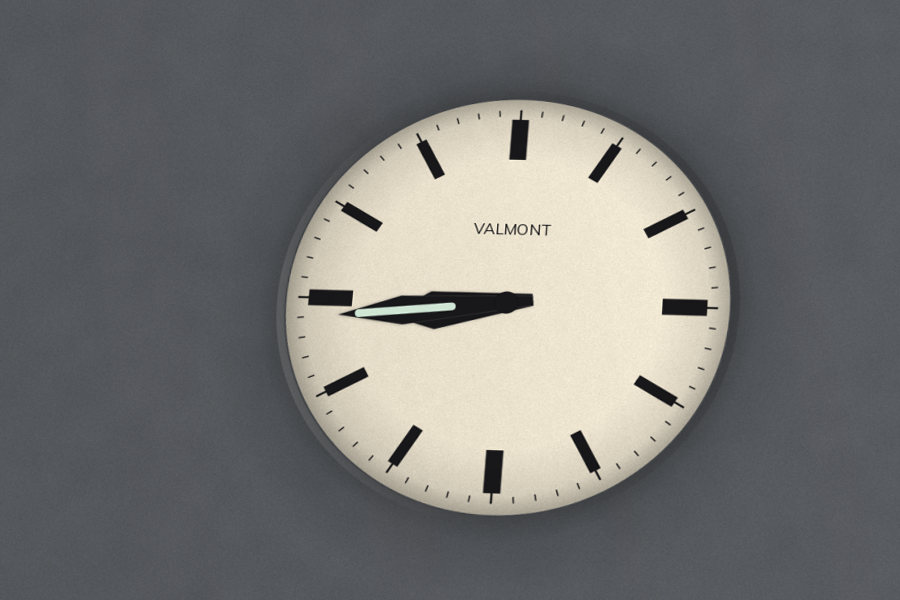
8:44
